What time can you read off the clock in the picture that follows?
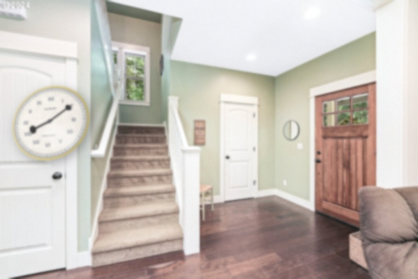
8:09
